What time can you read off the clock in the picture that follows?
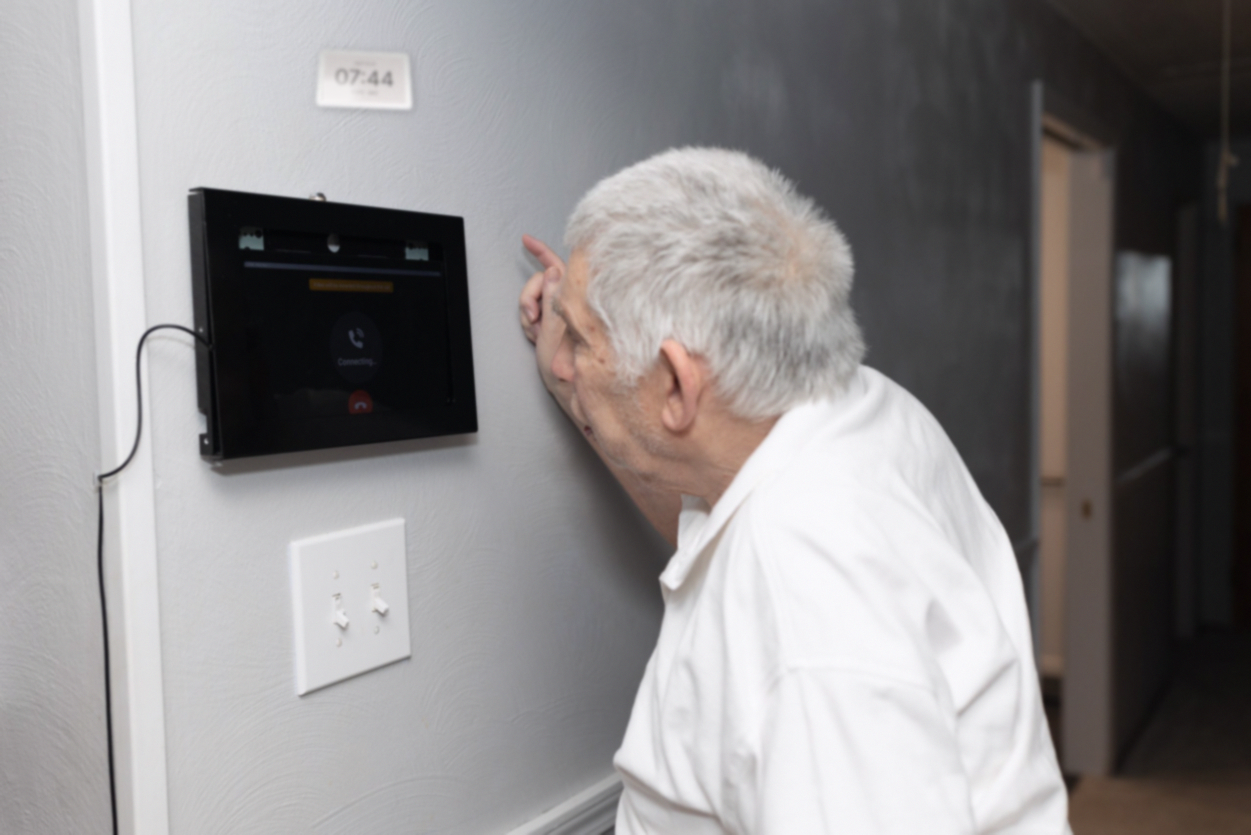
7:44
